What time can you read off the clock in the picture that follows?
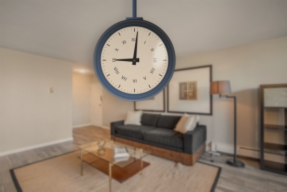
9:01
